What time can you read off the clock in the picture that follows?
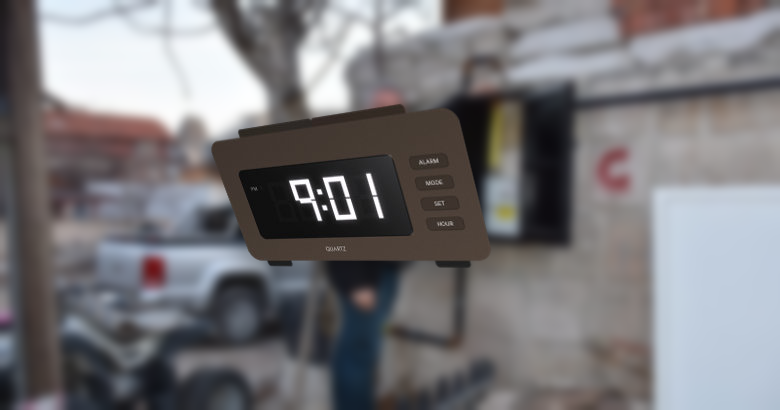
9:01
